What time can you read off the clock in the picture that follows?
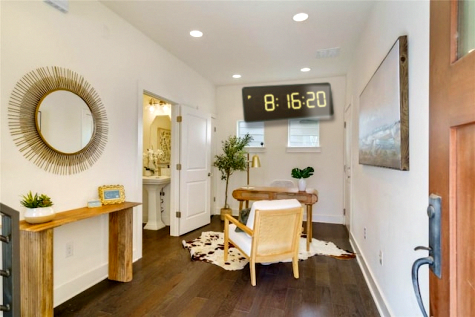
8:16:20
